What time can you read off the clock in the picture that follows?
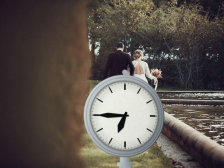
6:45
